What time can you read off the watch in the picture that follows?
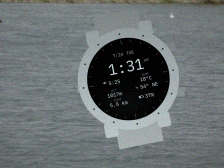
1:31
